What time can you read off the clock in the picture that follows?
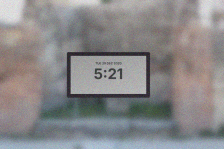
5:21
